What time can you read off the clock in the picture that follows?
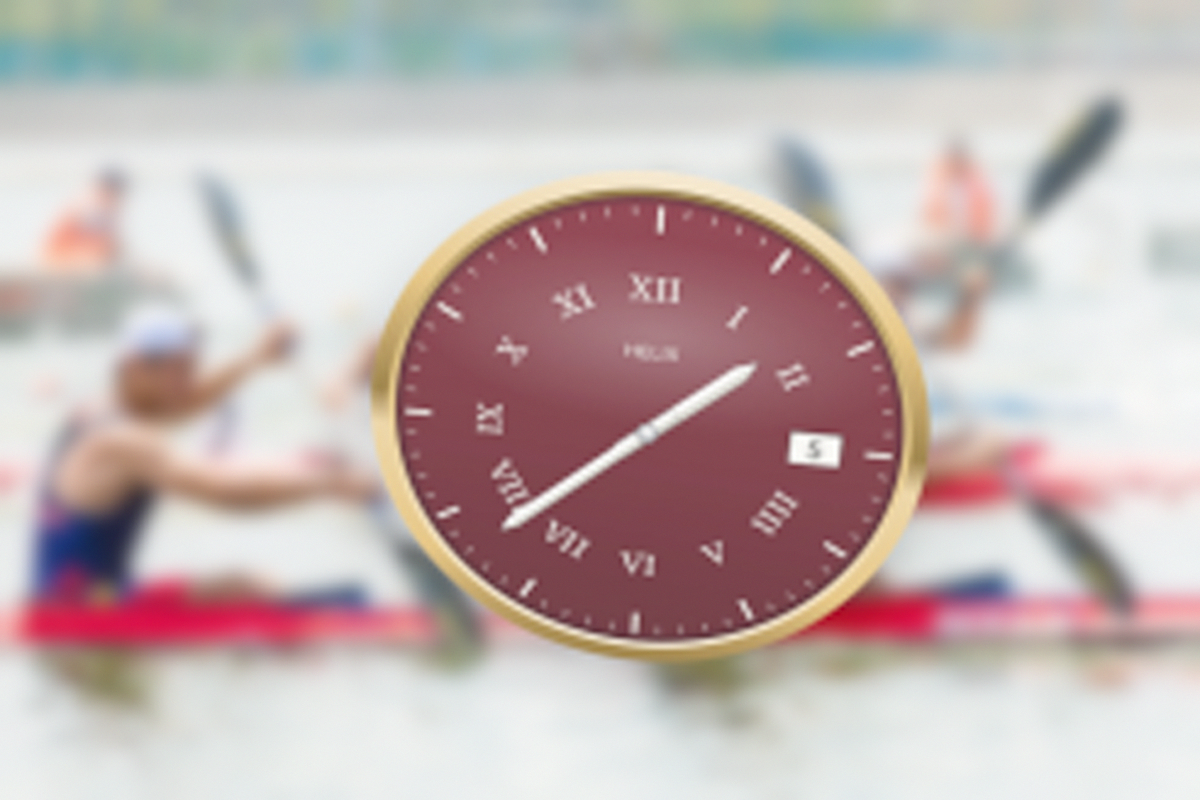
1:38
